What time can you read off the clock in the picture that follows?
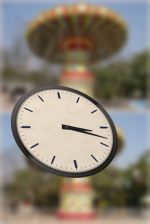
3:18
